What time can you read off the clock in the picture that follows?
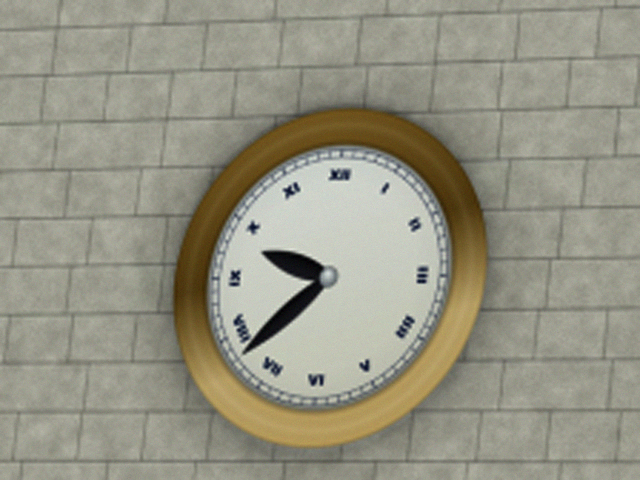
9:38
